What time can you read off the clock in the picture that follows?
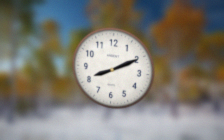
8:10
